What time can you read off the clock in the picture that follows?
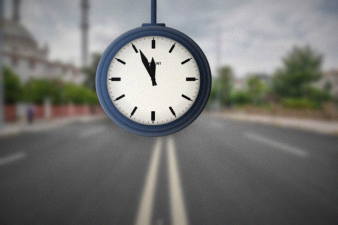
11:56
